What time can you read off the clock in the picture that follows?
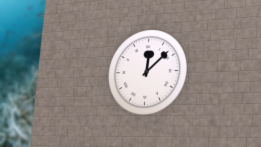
12:08
